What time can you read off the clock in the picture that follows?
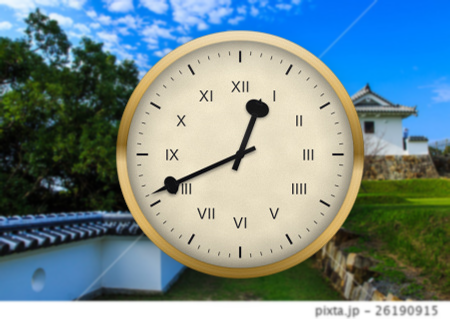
12:41
